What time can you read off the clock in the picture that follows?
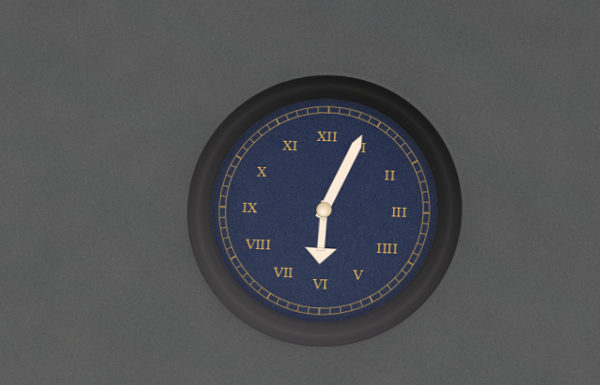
6:04
